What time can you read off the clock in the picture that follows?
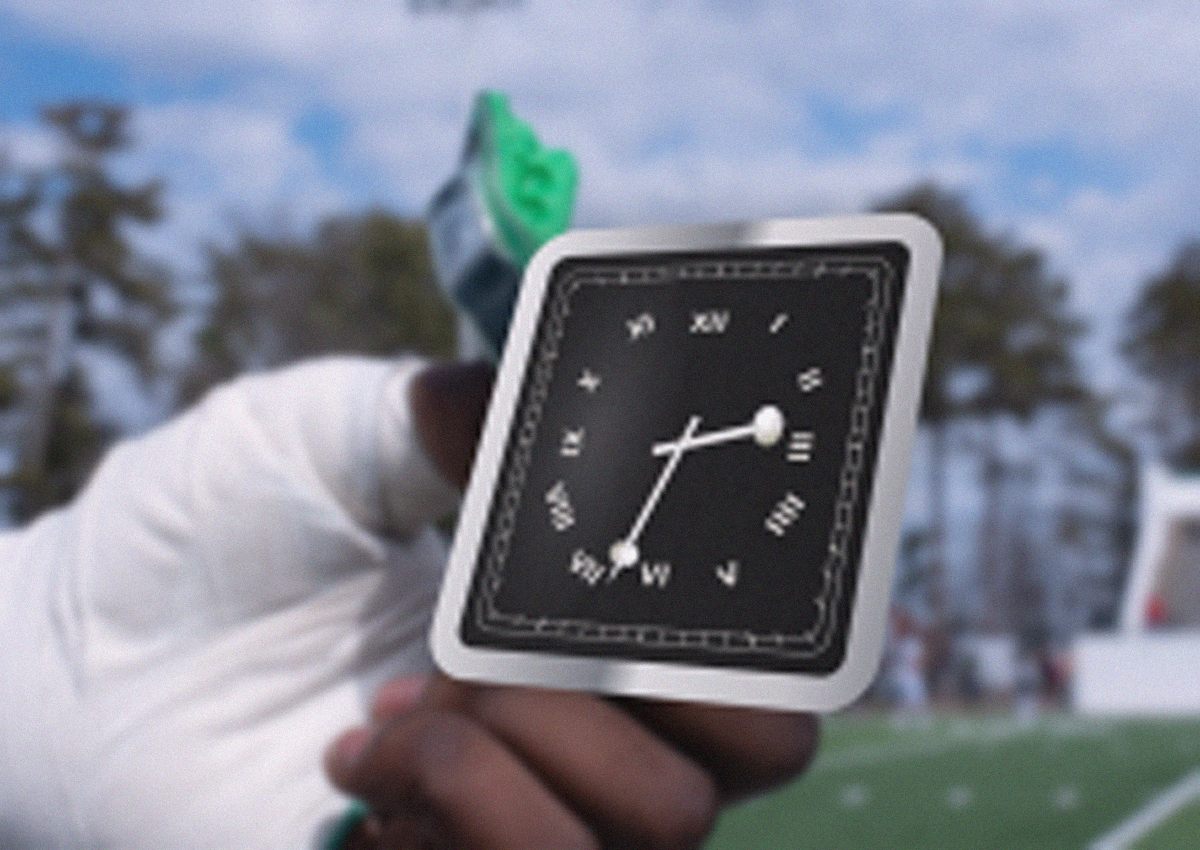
2:33
